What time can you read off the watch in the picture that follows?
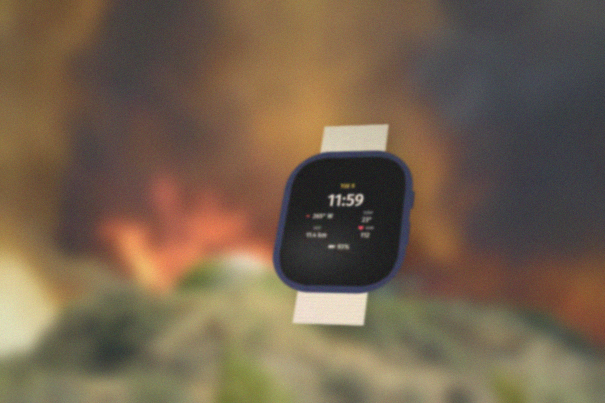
11:59
